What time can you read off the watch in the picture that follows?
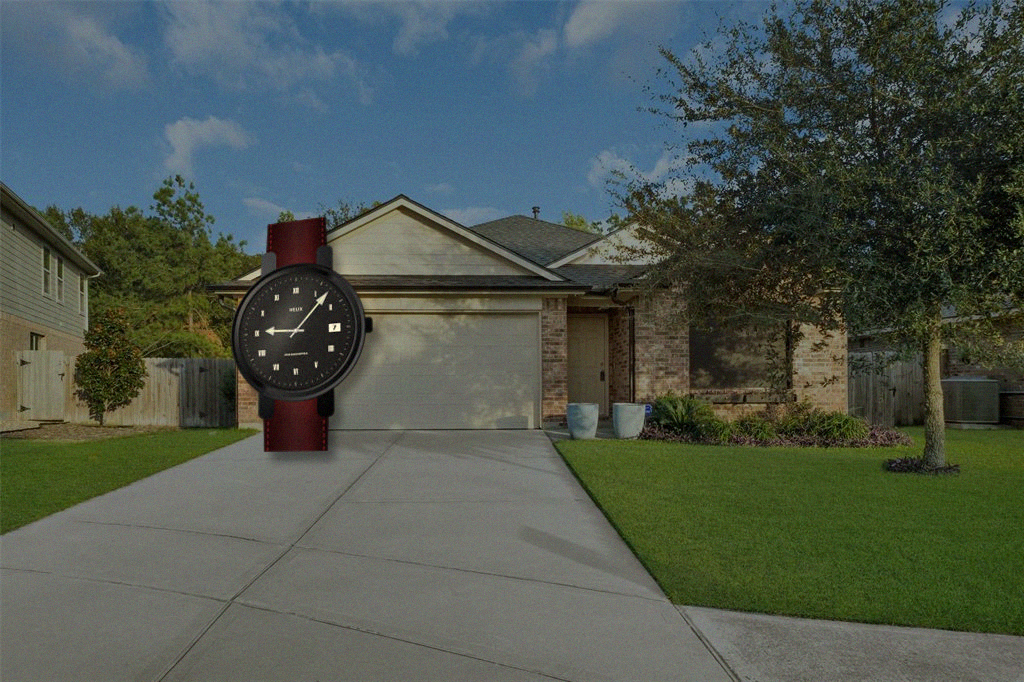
9:07
